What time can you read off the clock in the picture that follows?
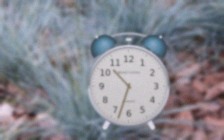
10:33
